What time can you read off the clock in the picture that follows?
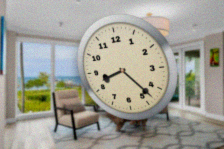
8:23
